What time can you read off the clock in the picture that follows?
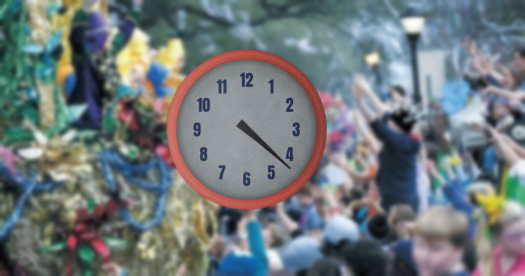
4:22
